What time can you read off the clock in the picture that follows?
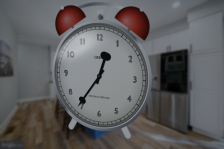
12:36
